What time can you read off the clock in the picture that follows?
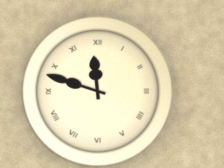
11:48
